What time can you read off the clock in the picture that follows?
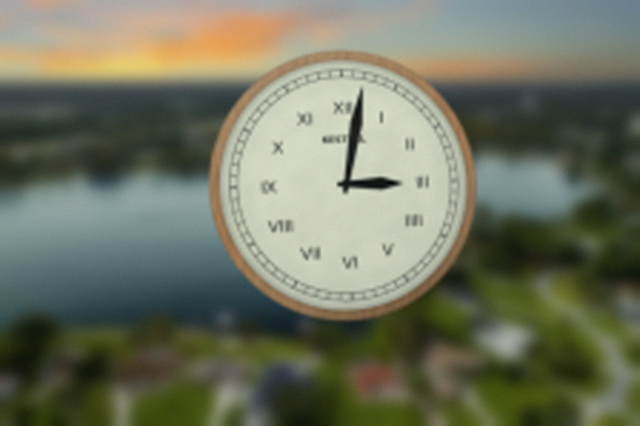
3:02
